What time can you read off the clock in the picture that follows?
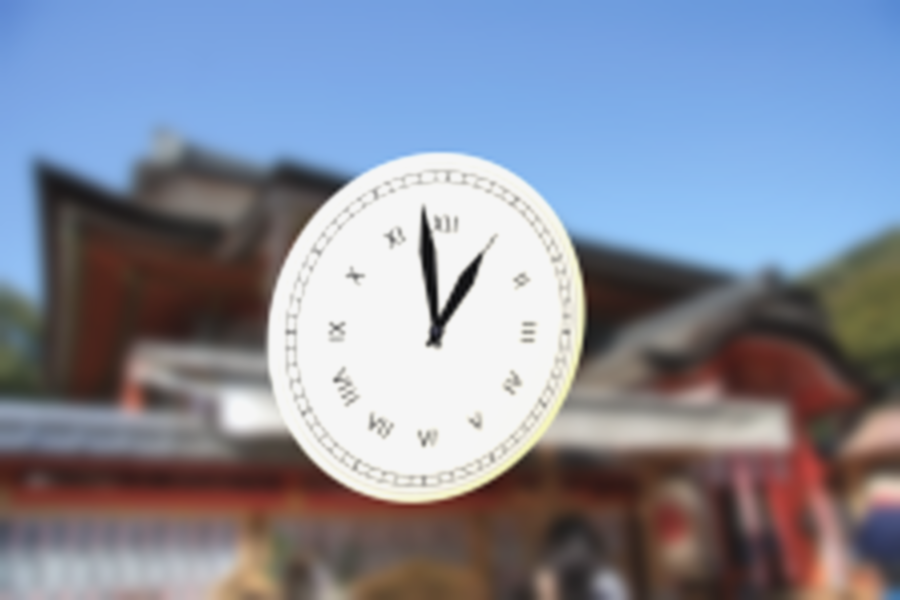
12:58
